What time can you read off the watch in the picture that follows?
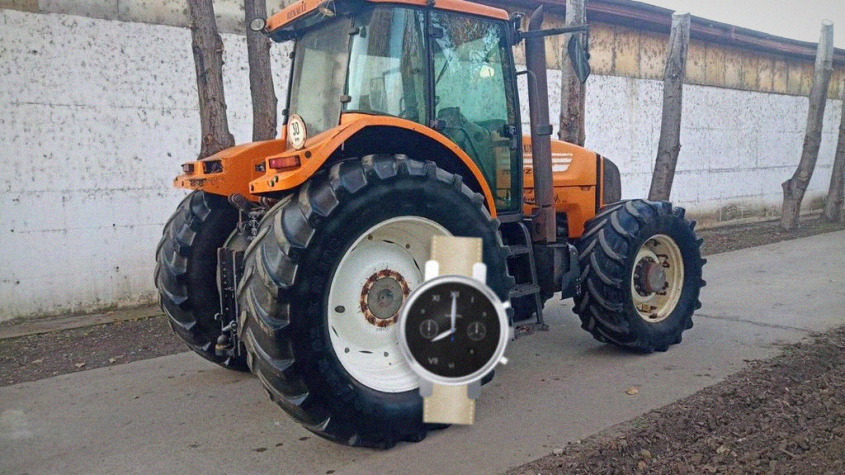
8:00
